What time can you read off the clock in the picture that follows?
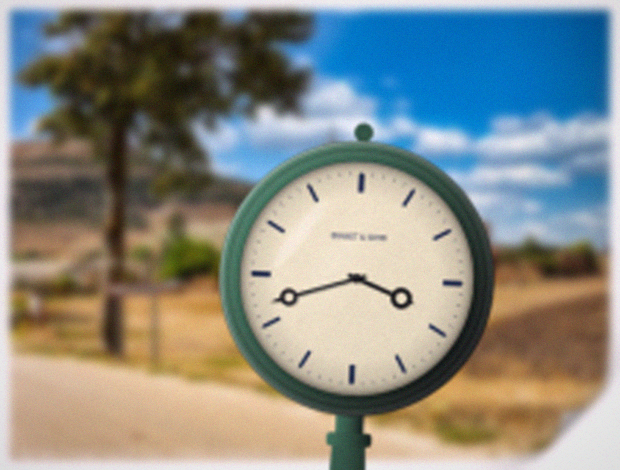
3:42
